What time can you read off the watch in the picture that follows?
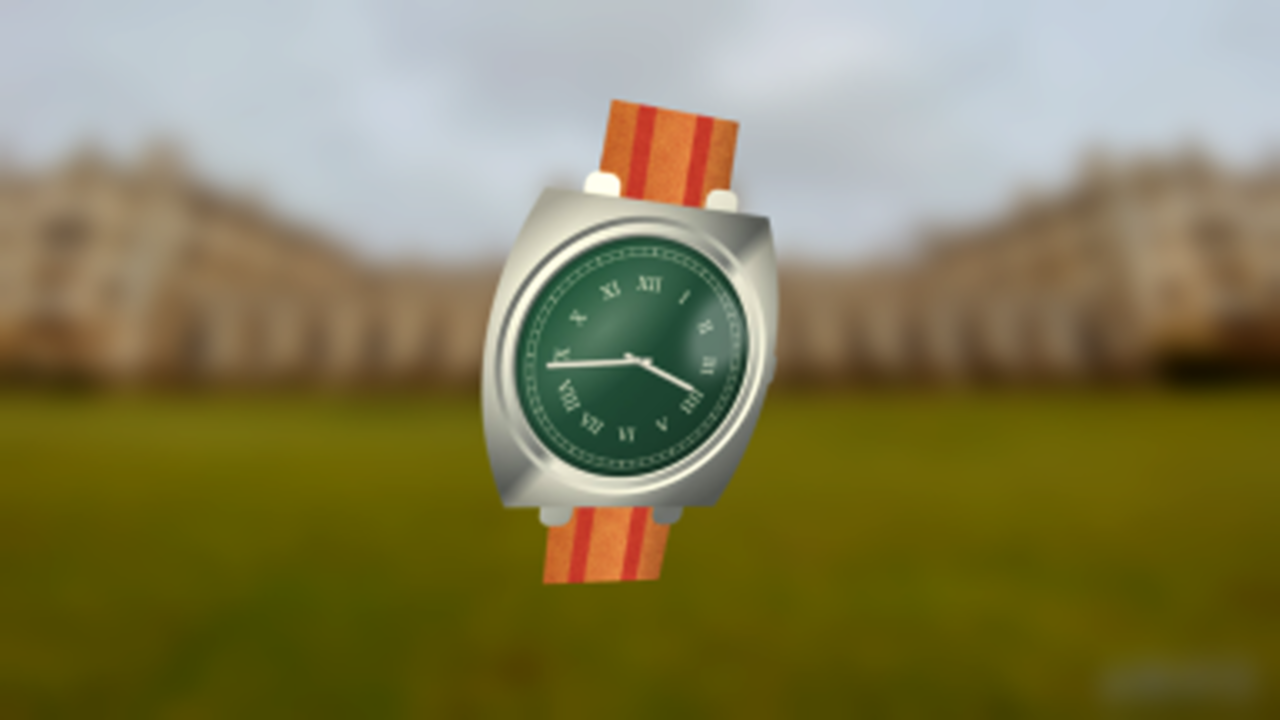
3:44
